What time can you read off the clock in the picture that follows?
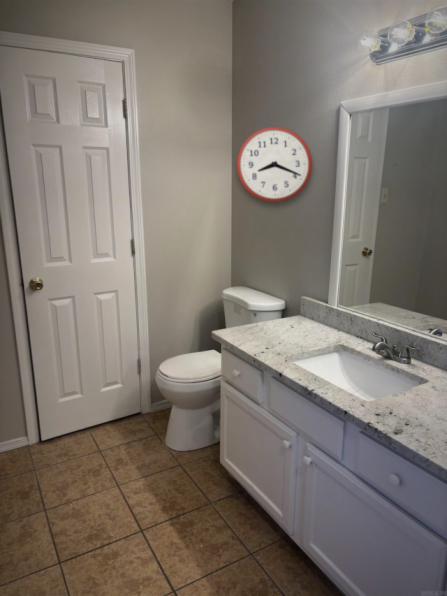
8:19
